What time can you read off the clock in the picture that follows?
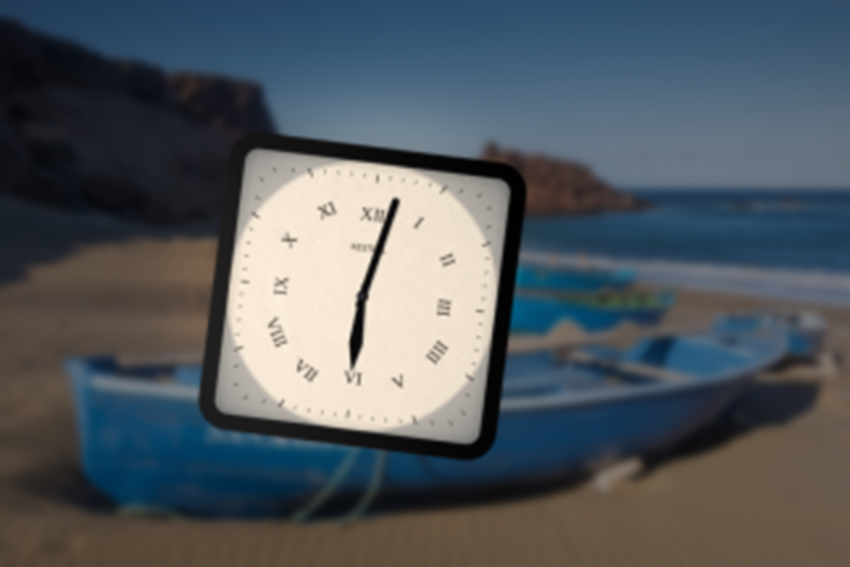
6:02
